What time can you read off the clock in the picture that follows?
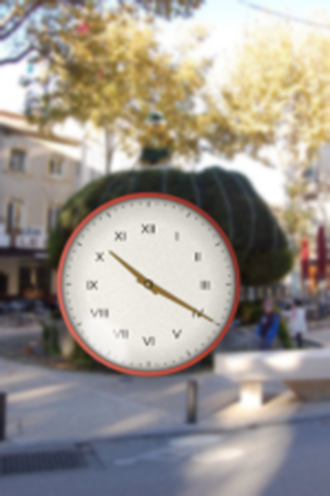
10:20
